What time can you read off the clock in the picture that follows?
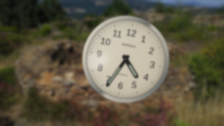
4:34
